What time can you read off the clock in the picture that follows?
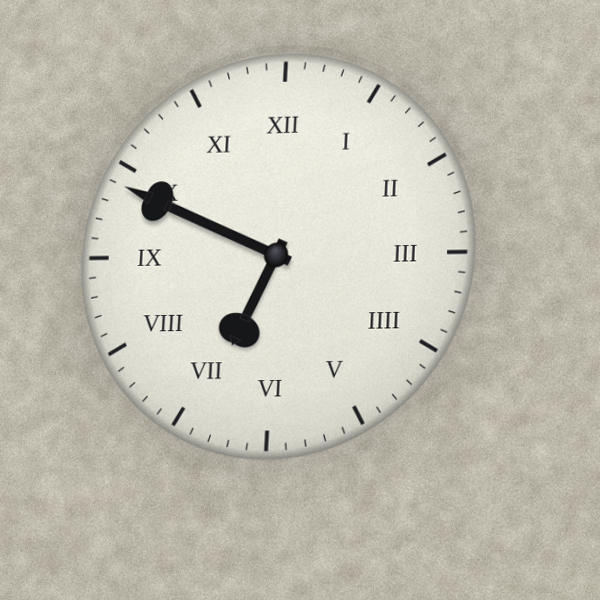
6:49
